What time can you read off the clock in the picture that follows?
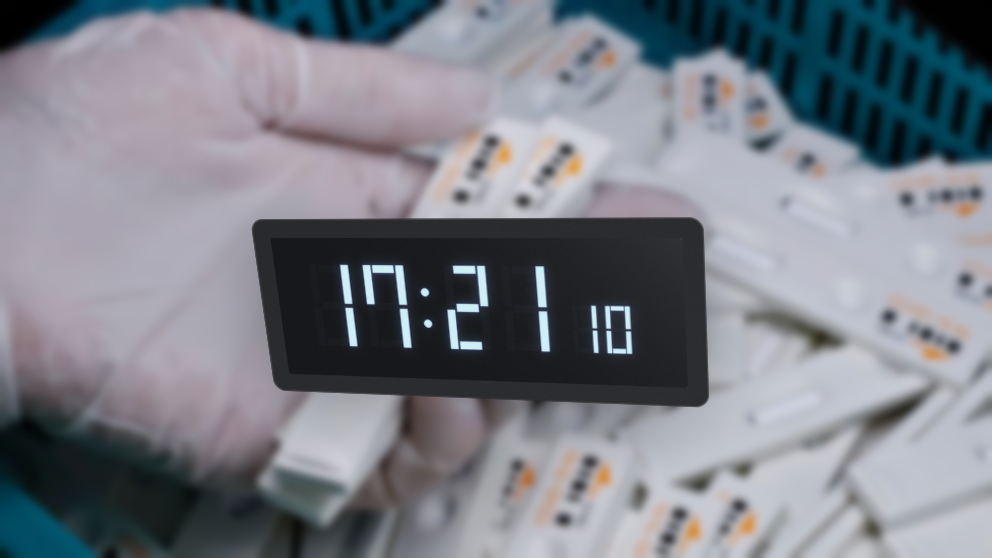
17:21:10
